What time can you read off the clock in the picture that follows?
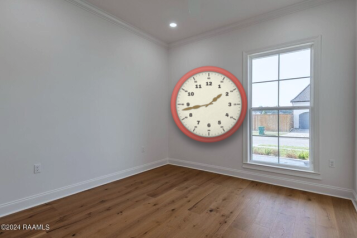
1:43
